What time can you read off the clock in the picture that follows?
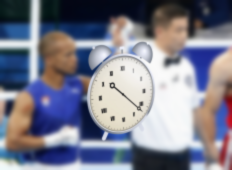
10:22
